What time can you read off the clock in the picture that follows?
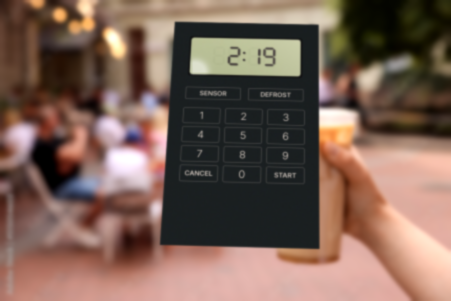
2:19
